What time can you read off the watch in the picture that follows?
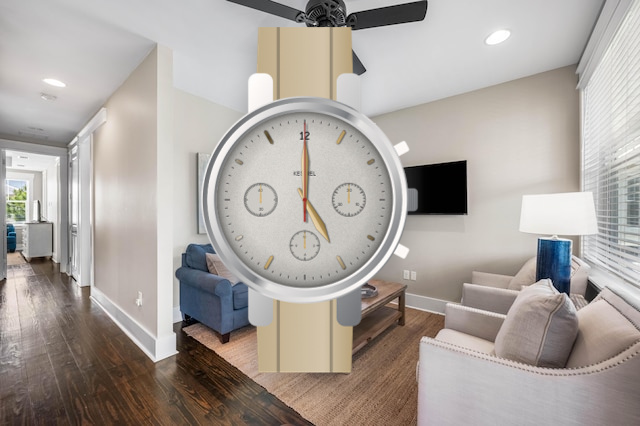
5:00
